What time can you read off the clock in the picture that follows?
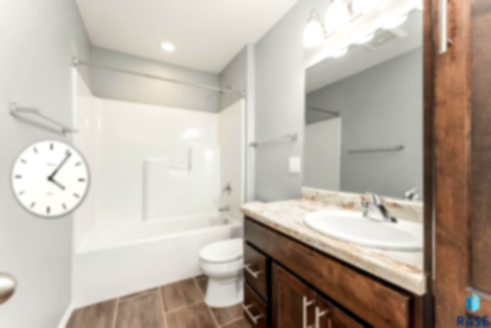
4:06
